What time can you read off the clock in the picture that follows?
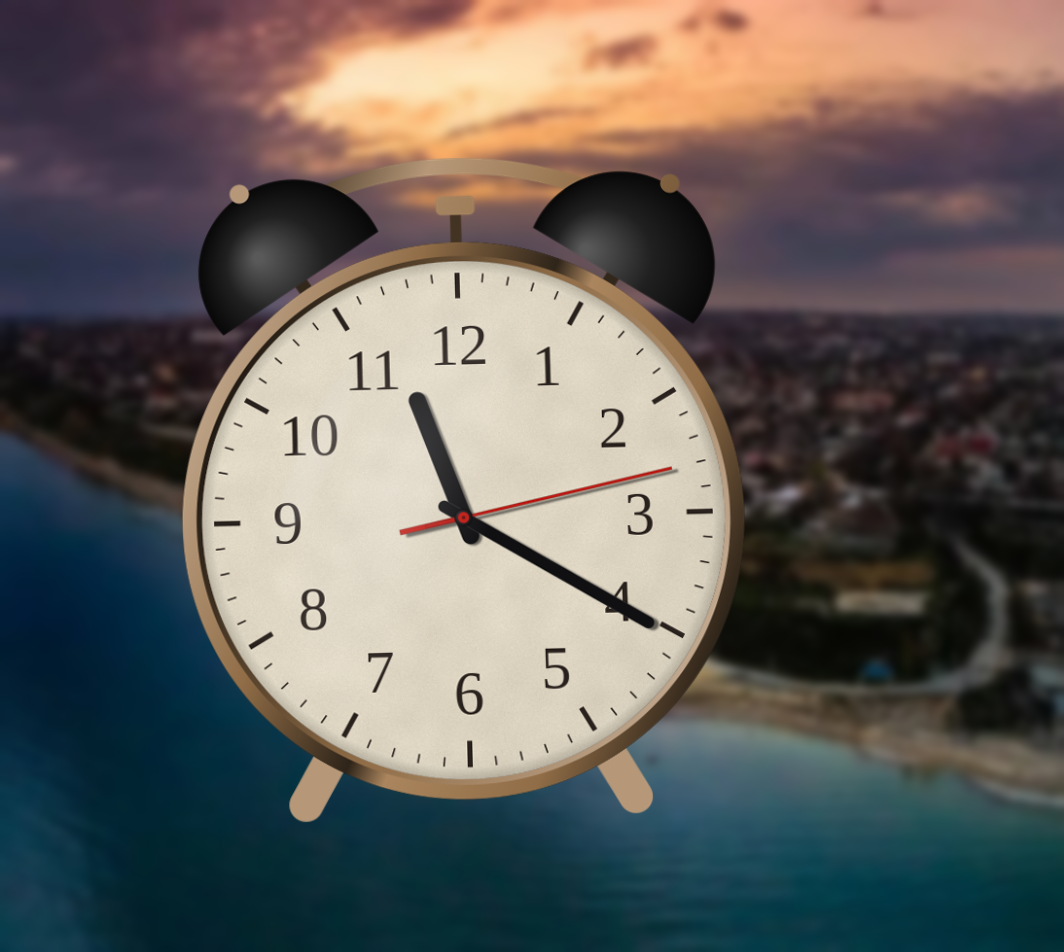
11:20:13
